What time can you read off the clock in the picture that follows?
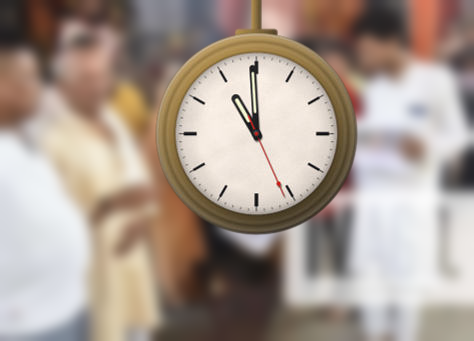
10:59:26
